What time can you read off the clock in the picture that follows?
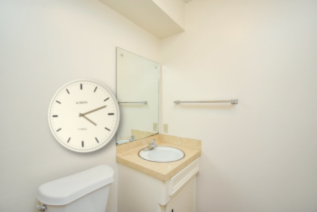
4:12
